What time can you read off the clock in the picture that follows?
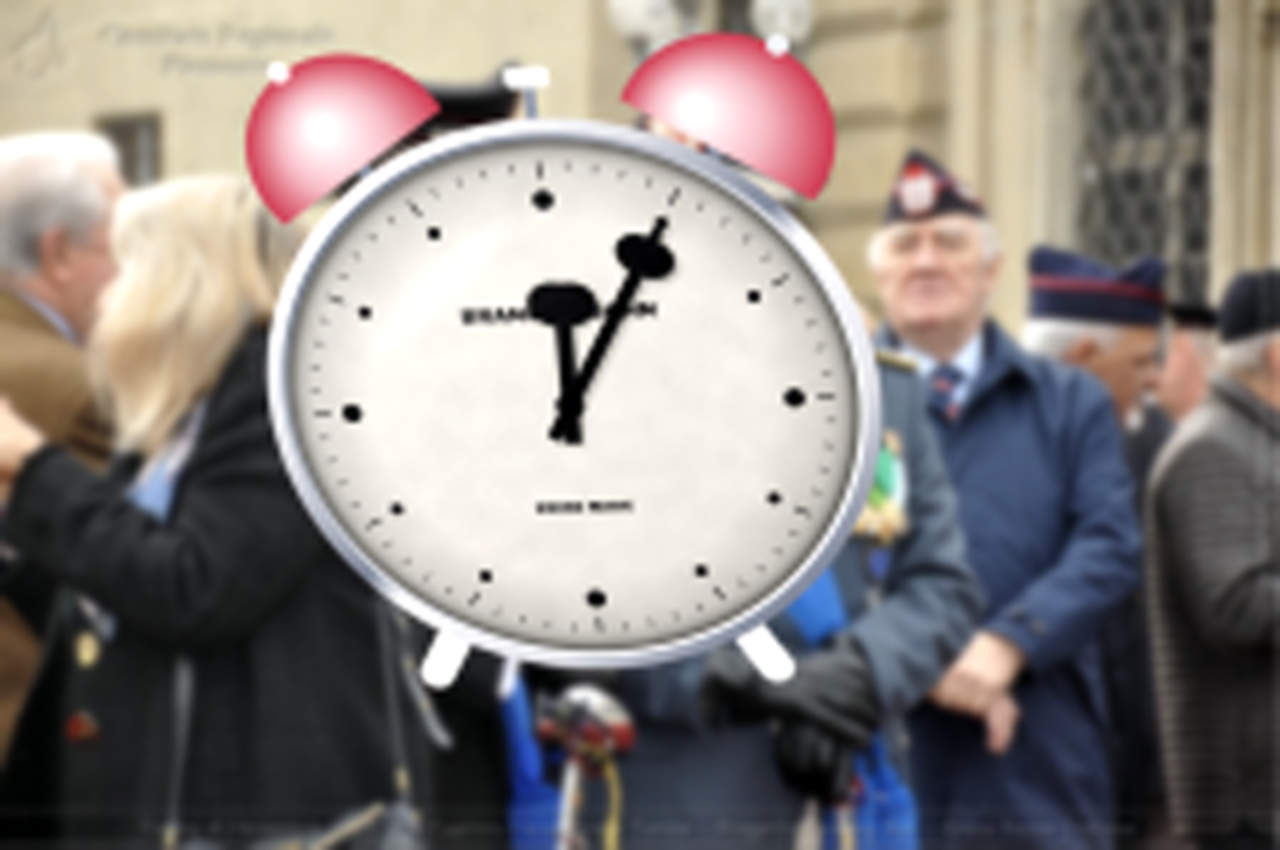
12:05
